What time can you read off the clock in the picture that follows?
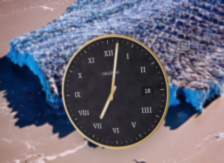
7:02
